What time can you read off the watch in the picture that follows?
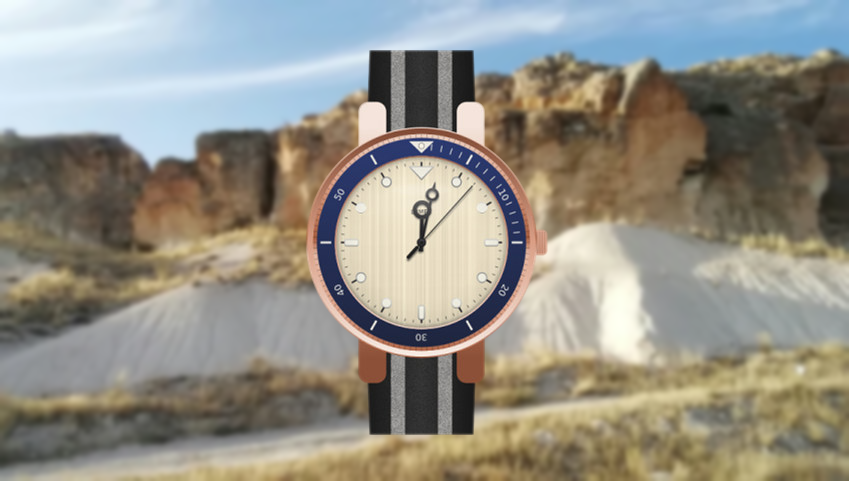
12:02:07
